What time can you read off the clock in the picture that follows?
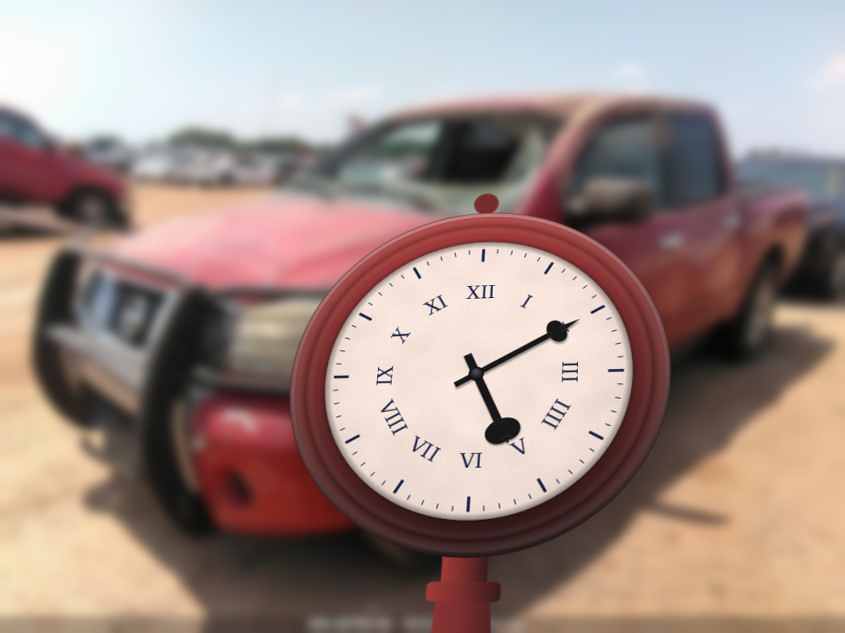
5:10
